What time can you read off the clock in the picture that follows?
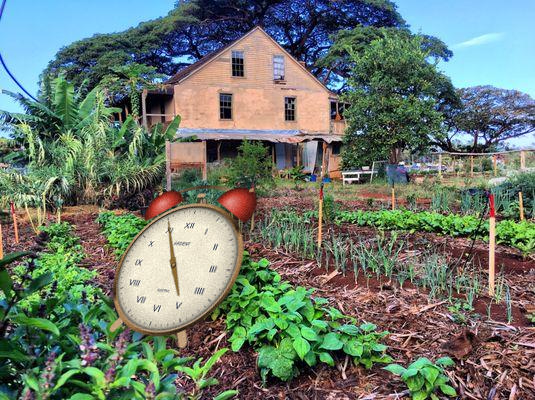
4:55
